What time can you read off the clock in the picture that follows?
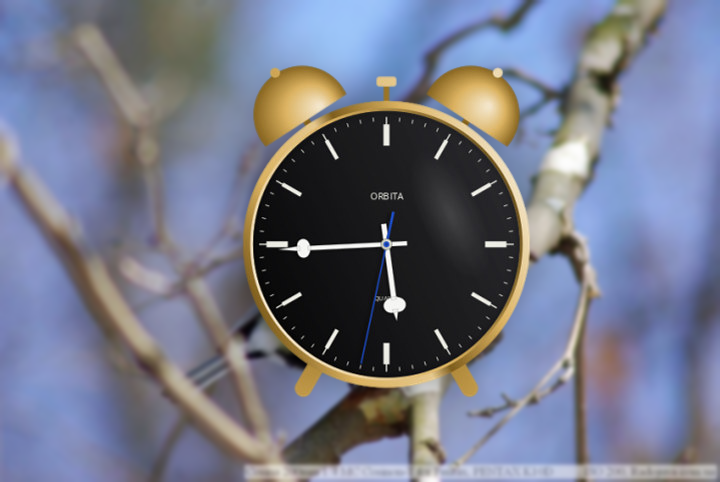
5:44:32
